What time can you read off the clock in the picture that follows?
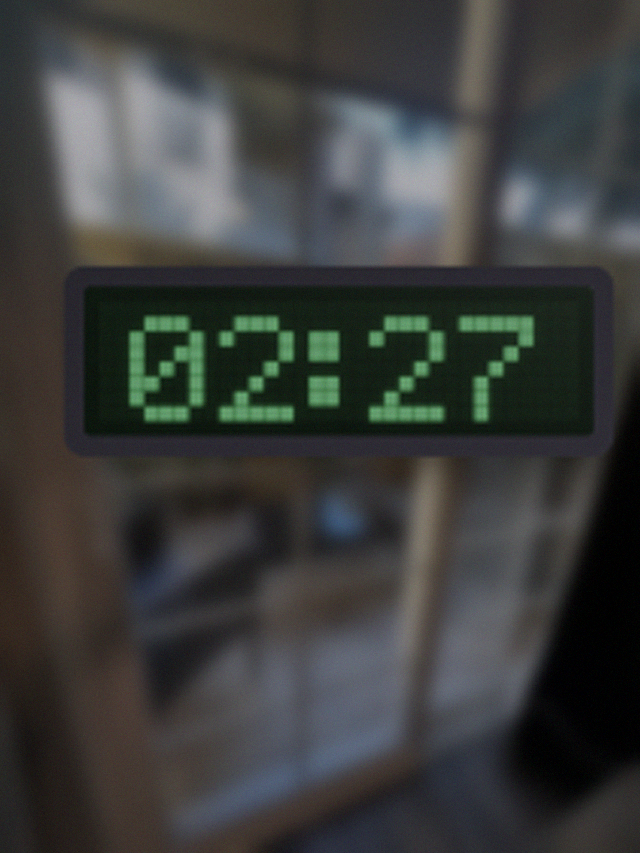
2:27
